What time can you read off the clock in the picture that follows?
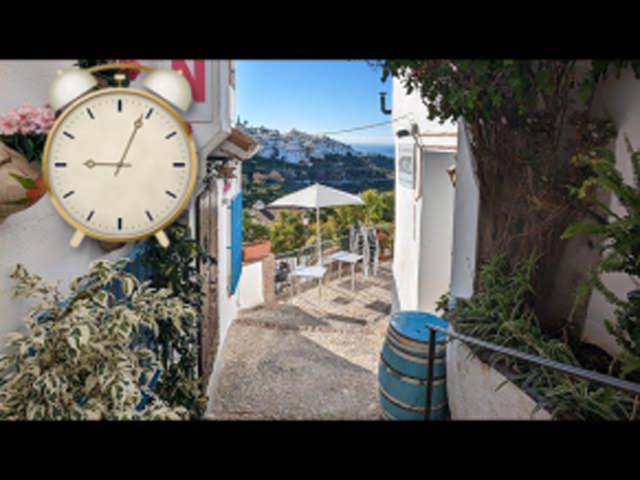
9:04
